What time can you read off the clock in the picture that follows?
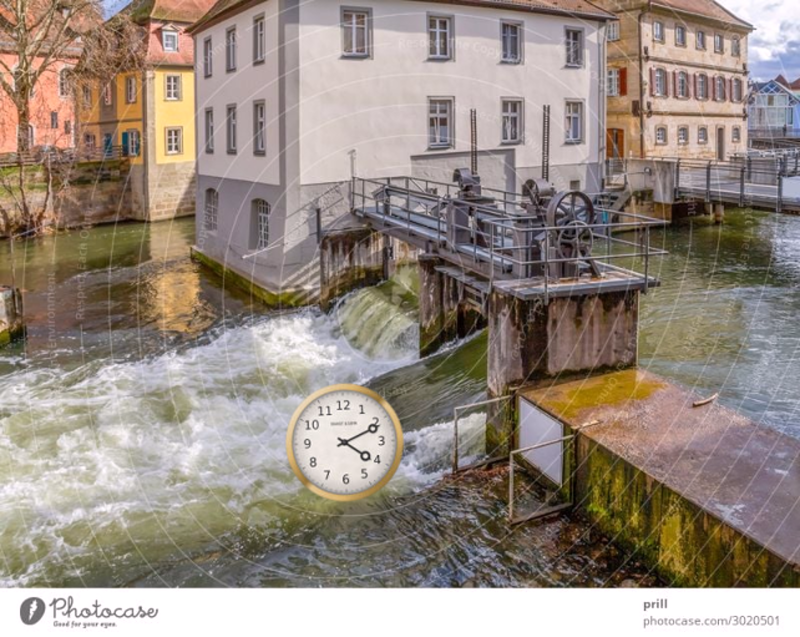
4:11
